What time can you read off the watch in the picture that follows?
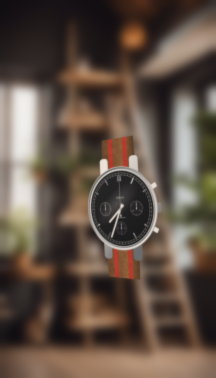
7:34
